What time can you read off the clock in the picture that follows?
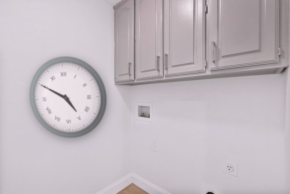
4:50
